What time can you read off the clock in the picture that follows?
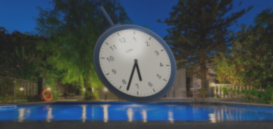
6:38
